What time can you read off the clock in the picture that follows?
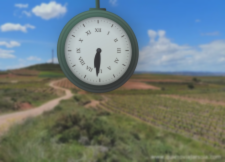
6:31
